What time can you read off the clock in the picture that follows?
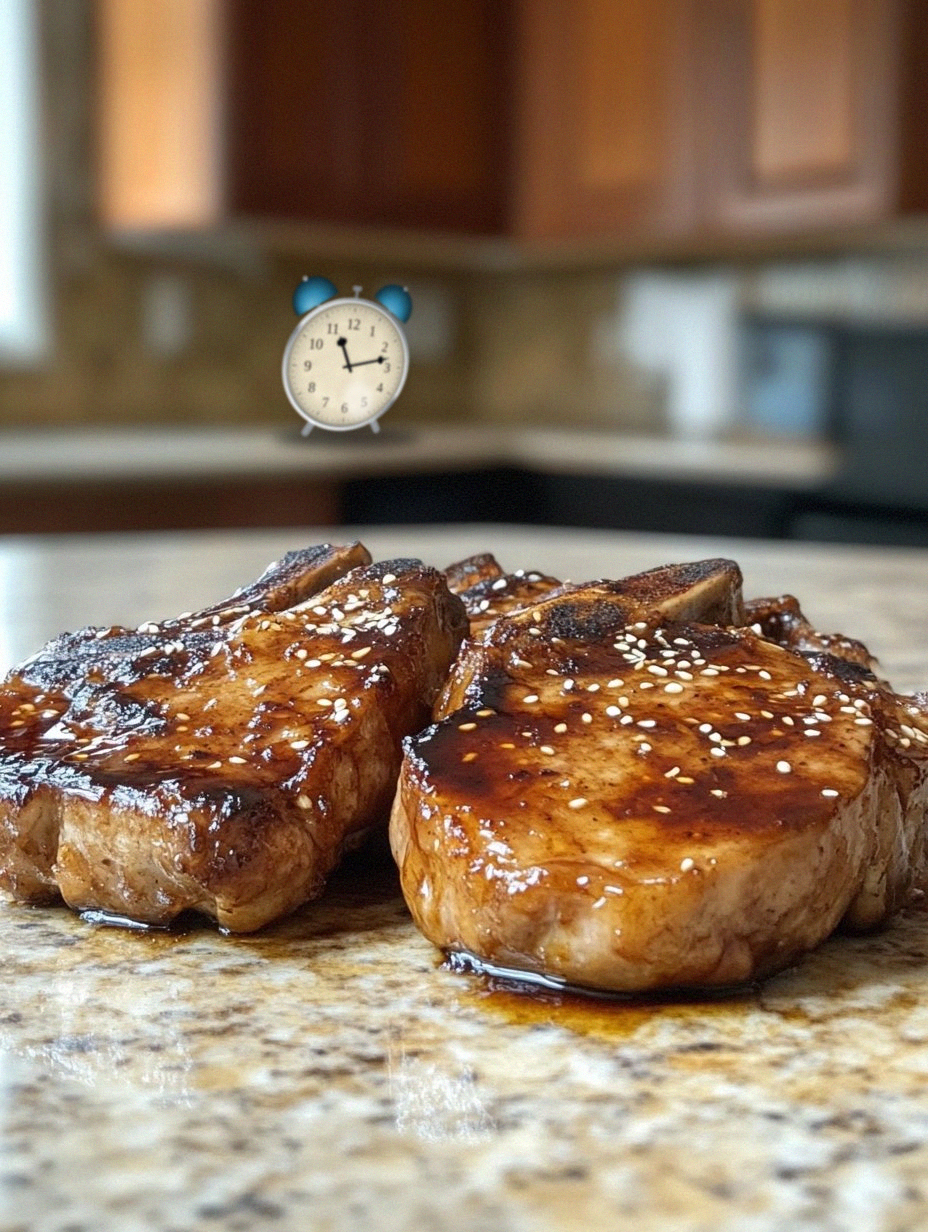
11:13
